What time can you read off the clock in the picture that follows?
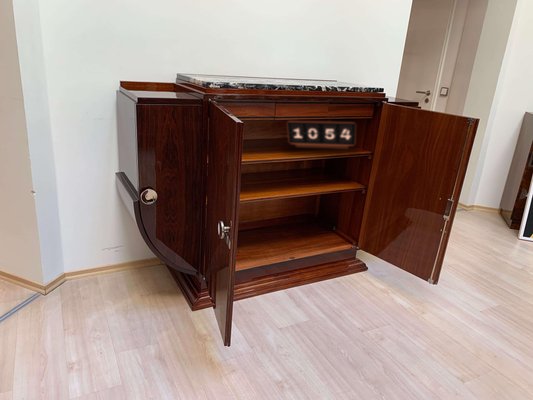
10:54
